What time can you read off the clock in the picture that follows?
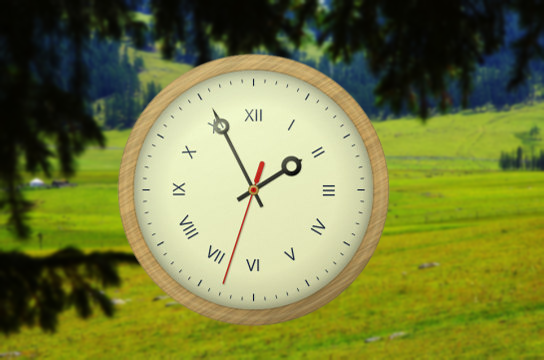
1:55:33
